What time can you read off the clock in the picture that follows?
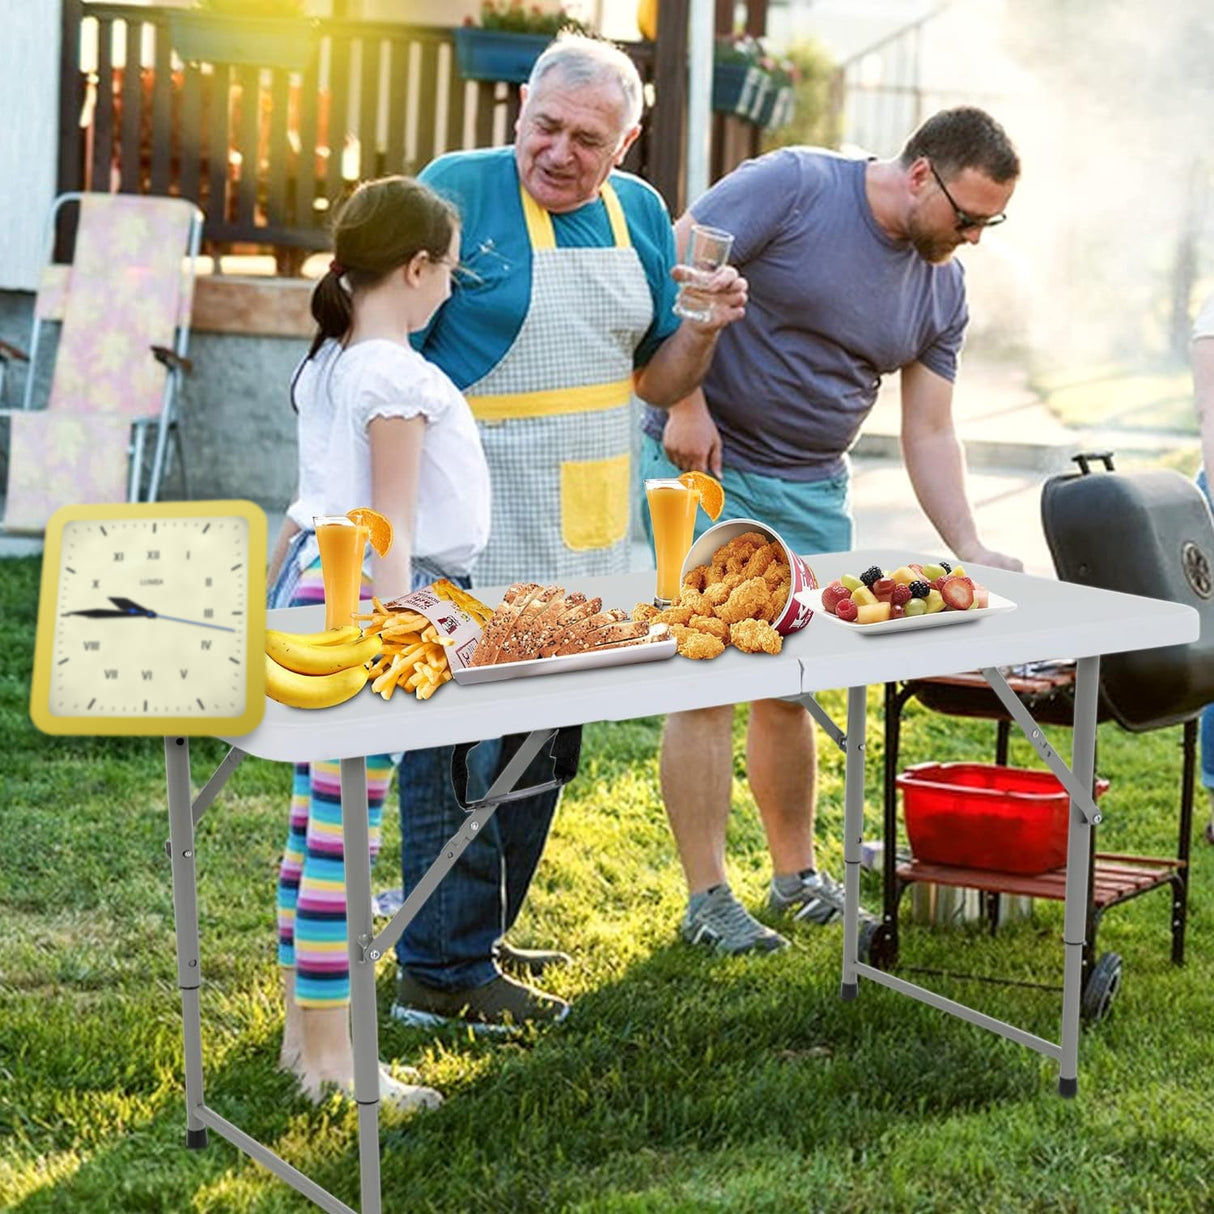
9:45:17
